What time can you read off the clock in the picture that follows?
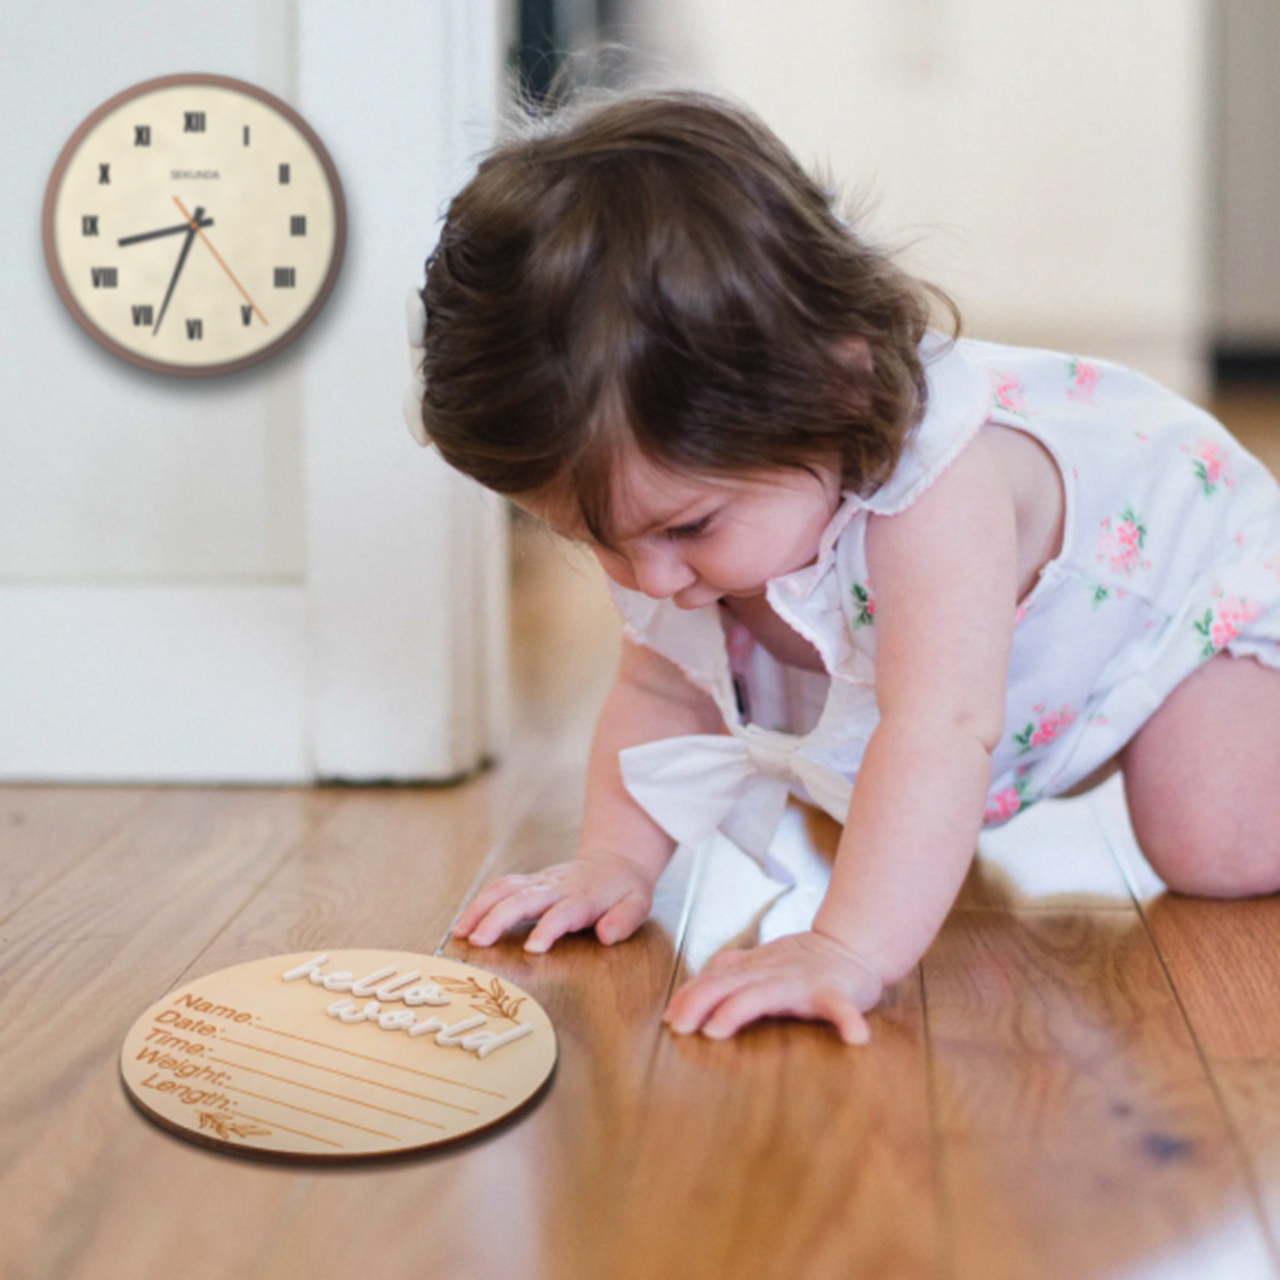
8:33:24
